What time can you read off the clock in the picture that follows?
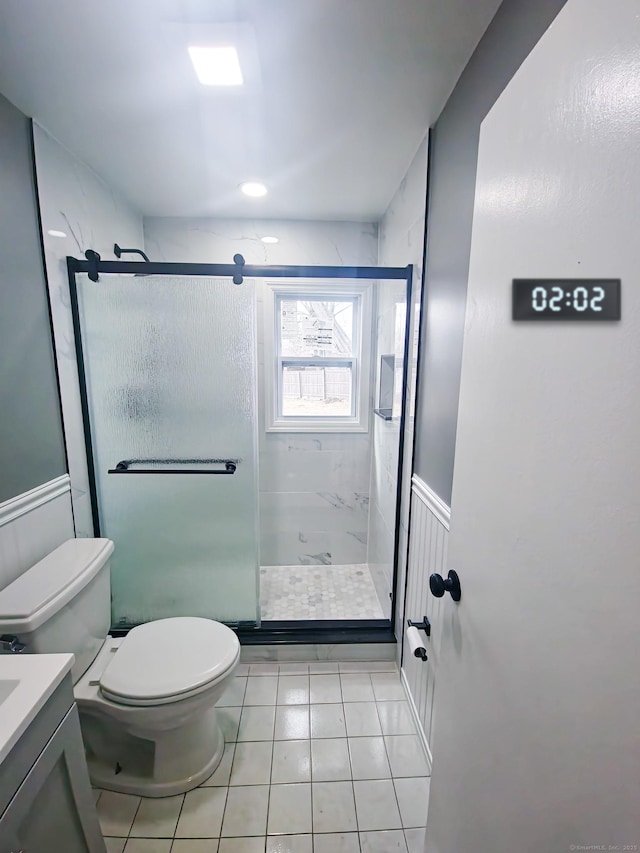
2:02
